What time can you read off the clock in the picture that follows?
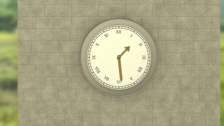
1:29
